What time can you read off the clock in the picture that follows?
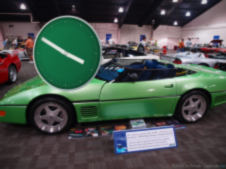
3:50
